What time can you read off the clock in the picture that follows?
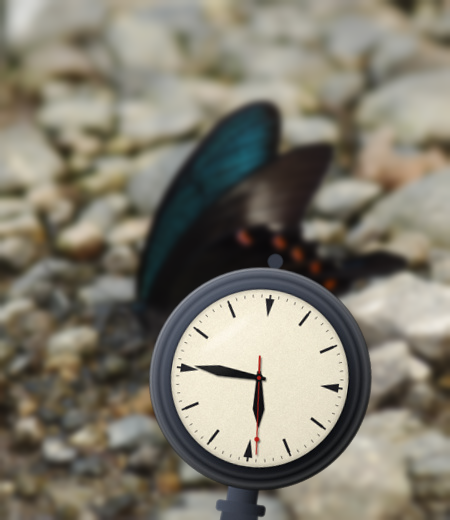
5:45:29
